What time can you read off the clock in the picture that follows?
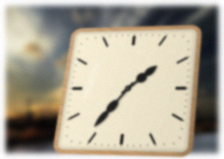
1:36
